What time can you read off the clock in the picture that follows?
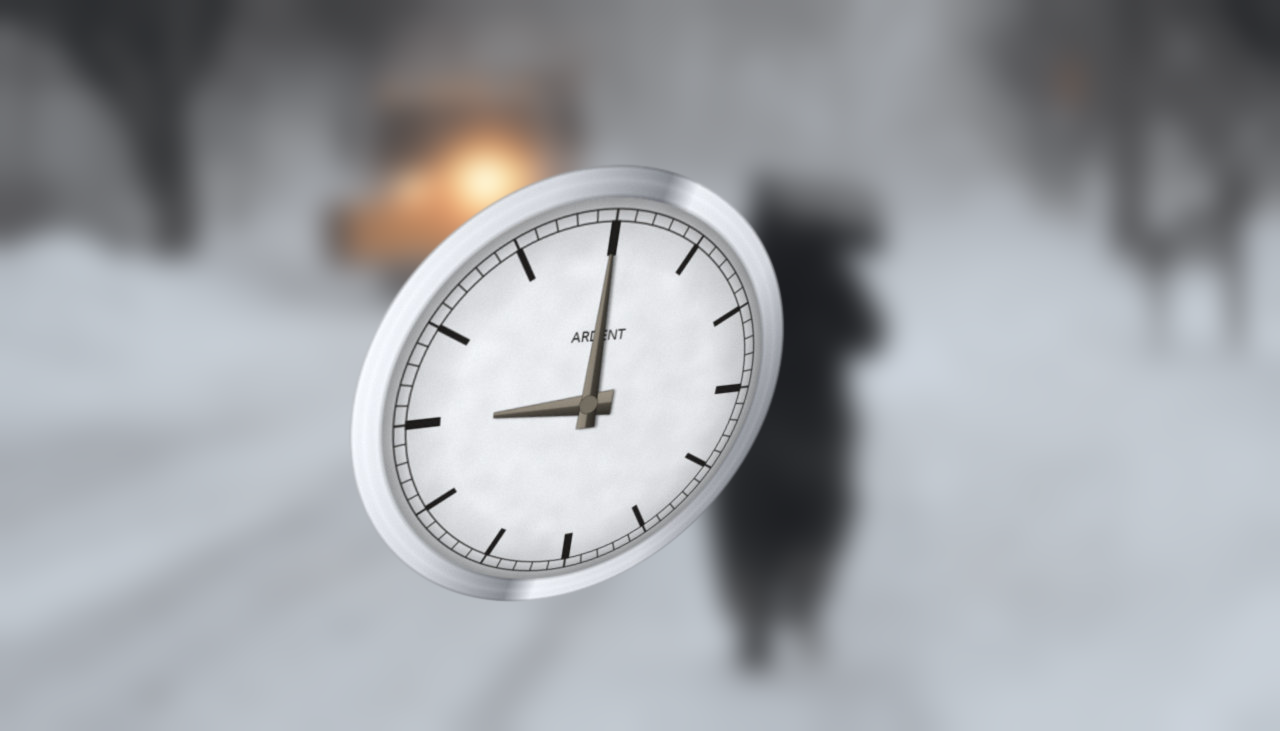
9:00
